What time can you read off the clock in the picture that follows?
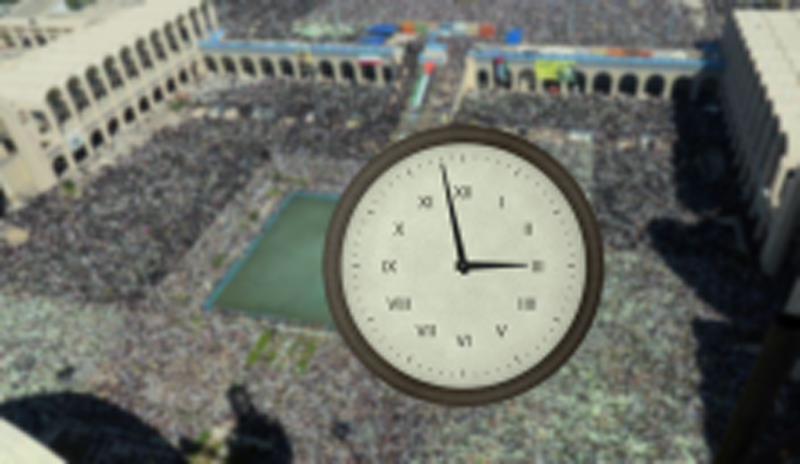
2:58
